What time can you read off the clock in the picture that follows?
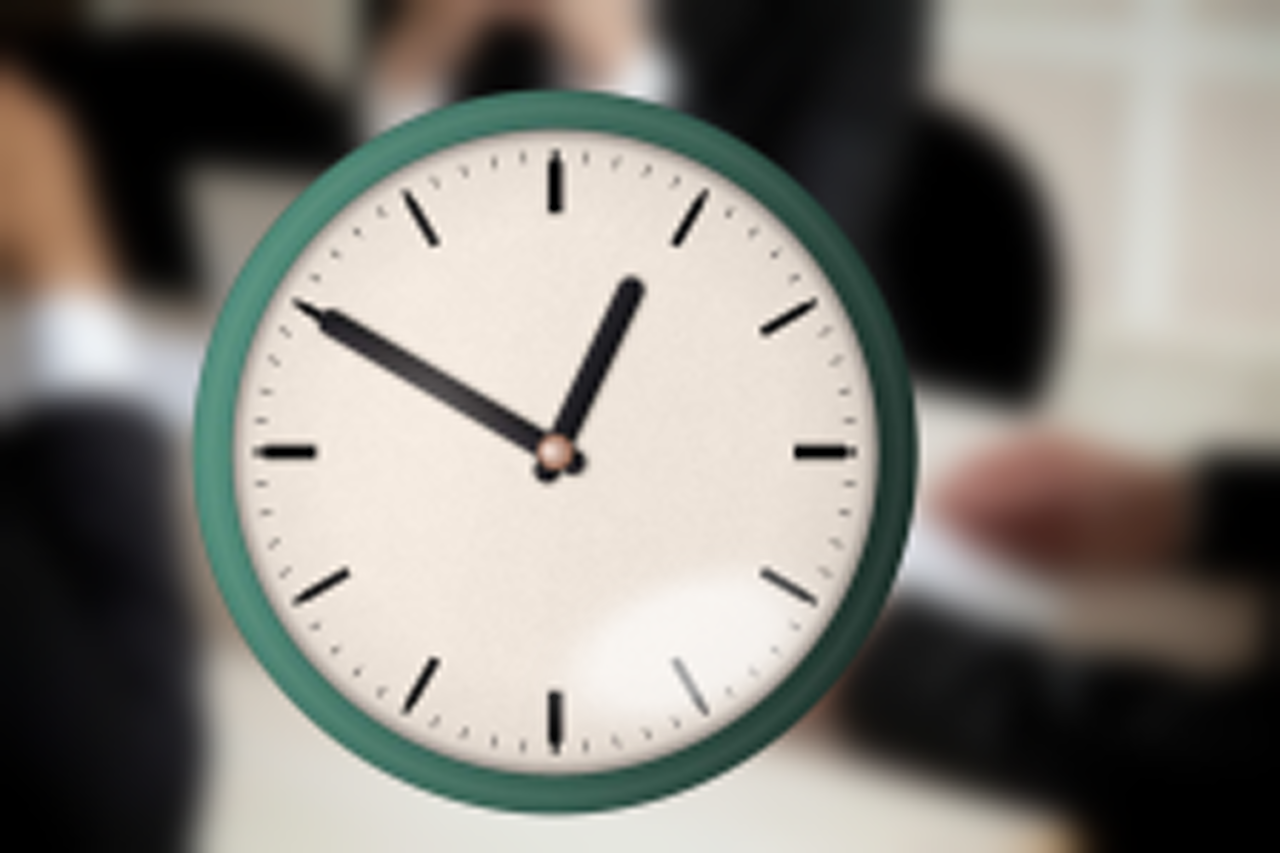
12:50
